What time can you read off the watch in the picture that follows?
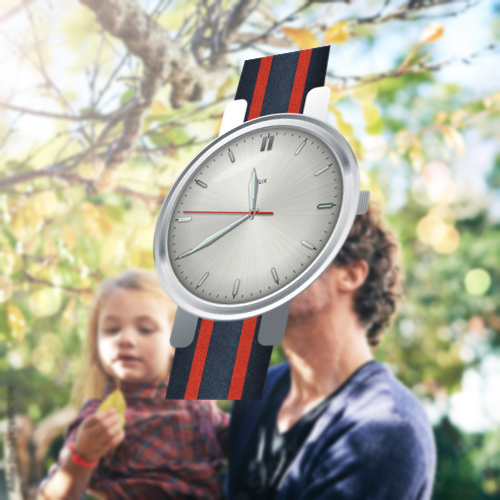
11:39:46
